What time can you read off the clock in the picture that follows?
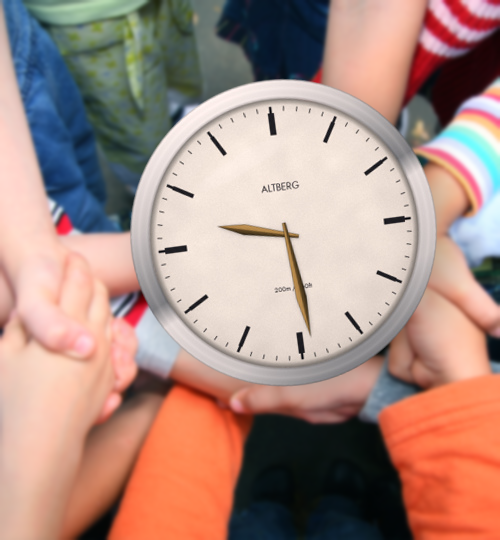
9:29
